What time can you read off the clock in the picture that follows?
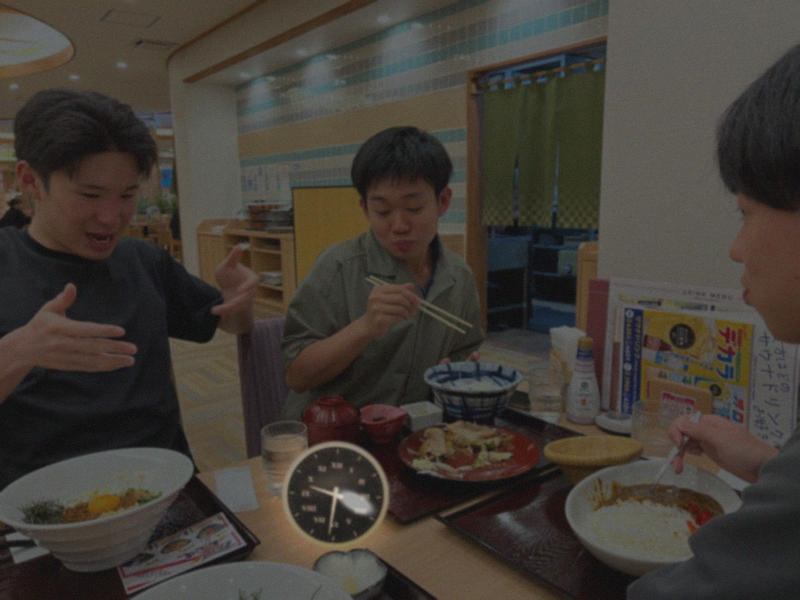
9:31
